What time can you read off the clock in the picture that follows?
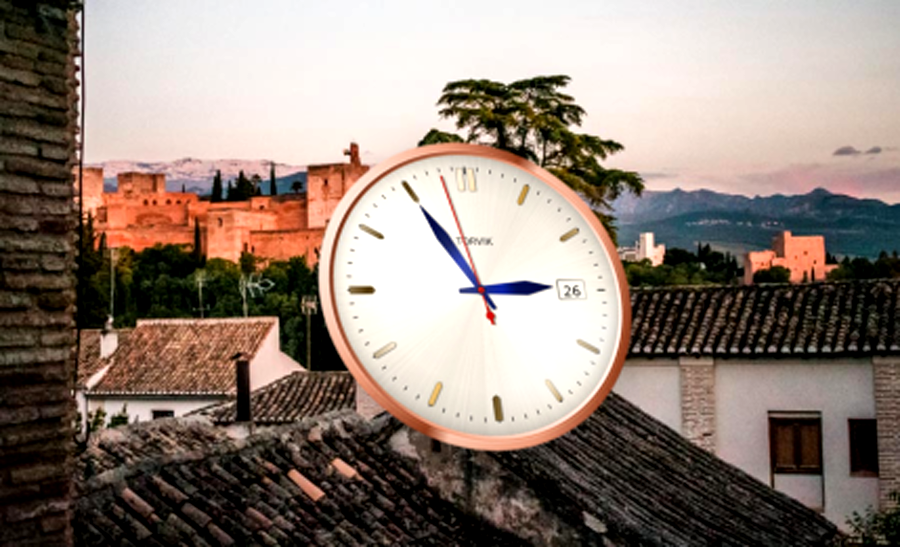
2:54:58
